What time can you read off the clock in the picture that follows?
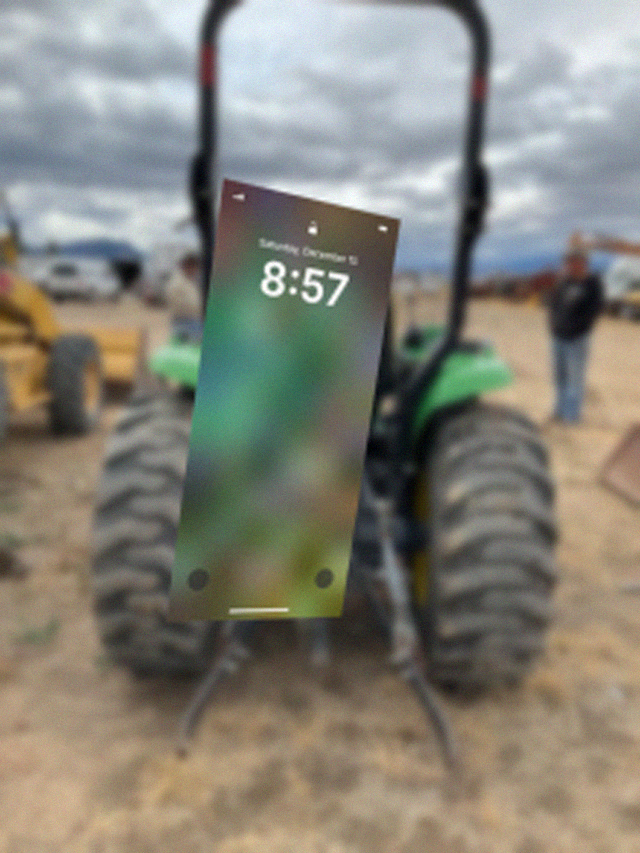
8:57
